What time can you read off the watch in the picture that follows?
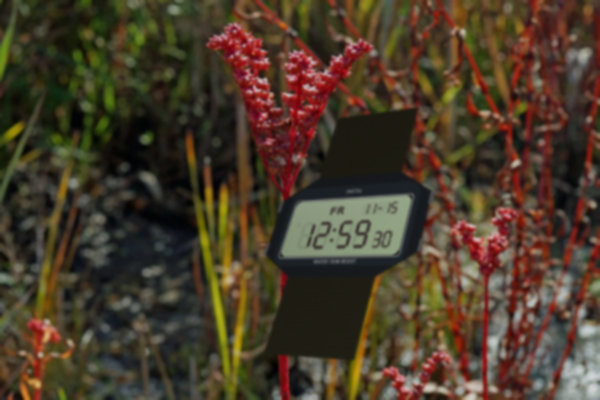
12:59:30
